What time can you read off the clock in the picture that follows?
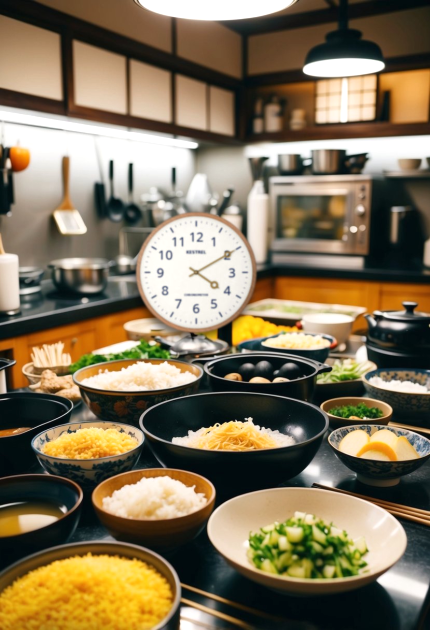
4:10
